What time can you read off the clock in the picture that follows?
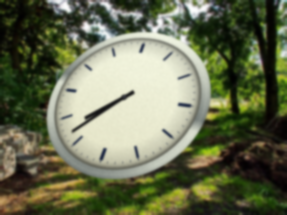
7:37
